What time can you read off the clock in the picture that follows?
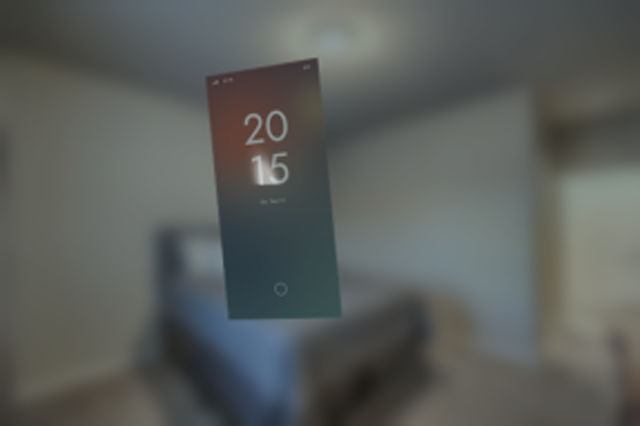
20:15
